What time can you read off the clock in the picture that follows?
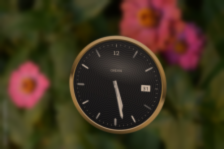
5:28
